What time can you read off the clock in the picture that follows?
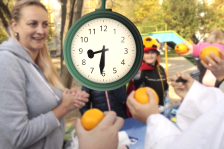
8:31
